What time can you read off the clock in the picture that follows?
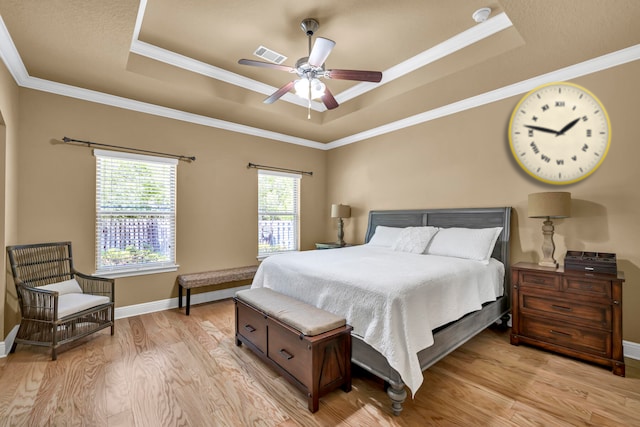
1:47
